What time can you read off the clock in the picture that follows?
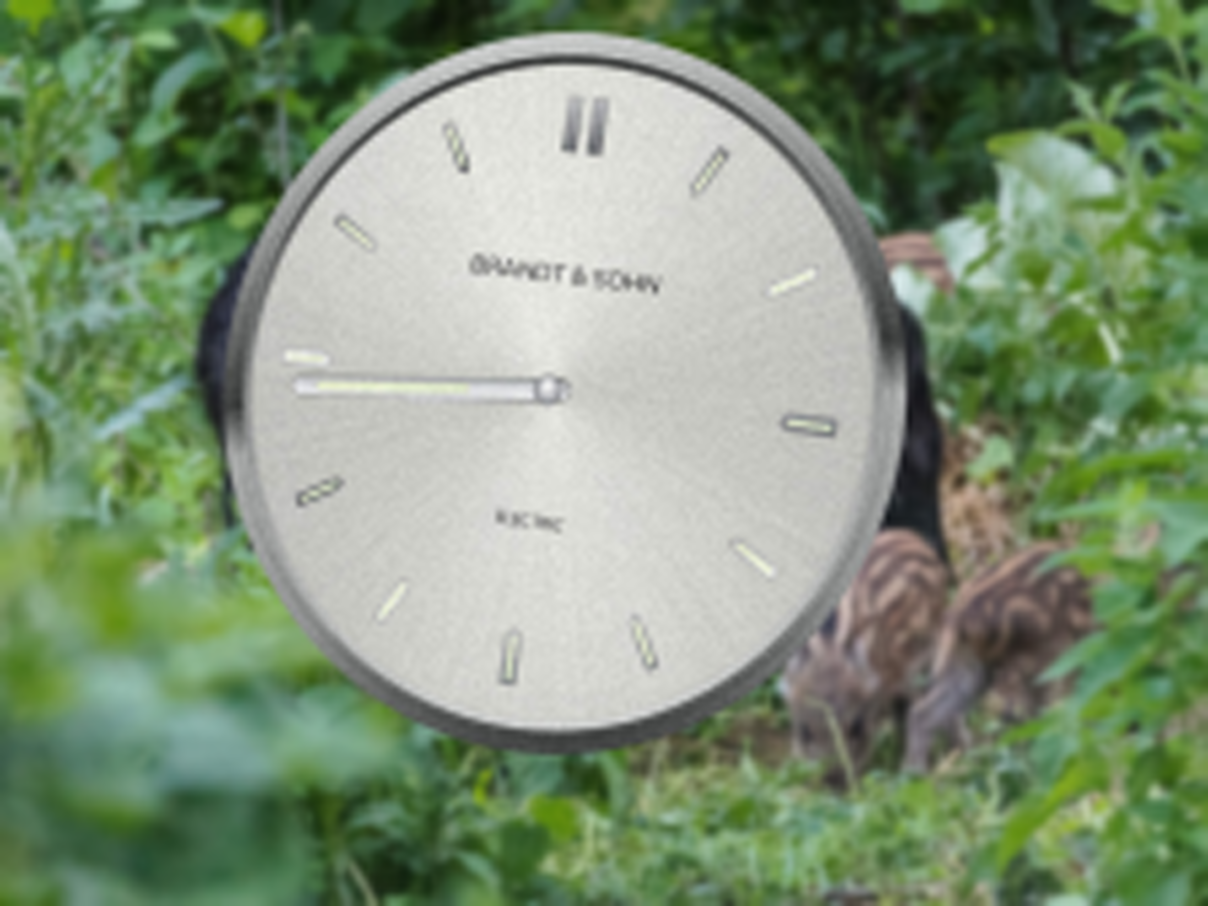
8:44
